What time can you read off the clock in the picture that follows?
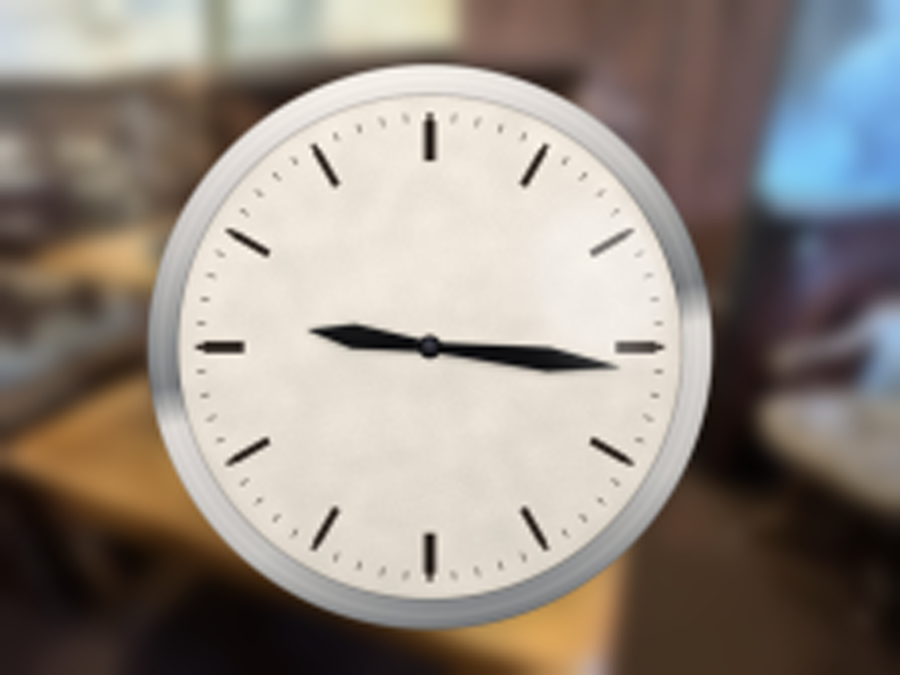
9:16
